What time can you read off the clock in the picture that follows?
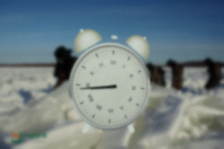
8:44
